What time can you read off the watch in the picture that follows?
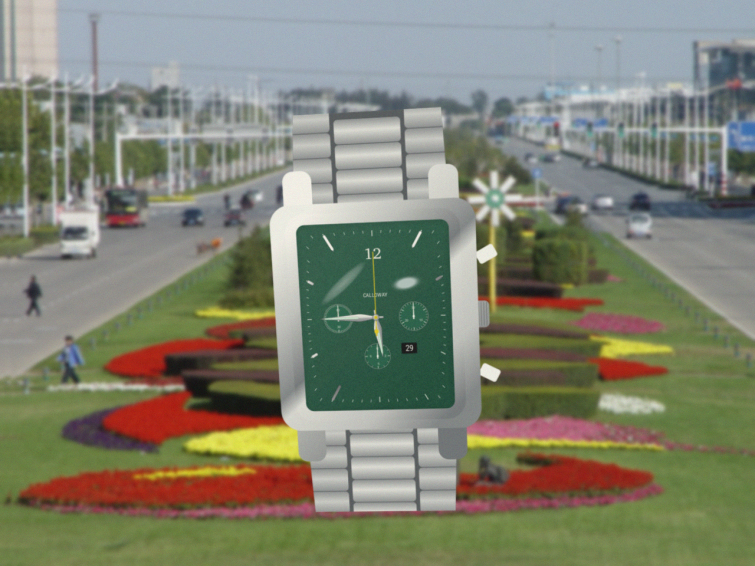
5:45
